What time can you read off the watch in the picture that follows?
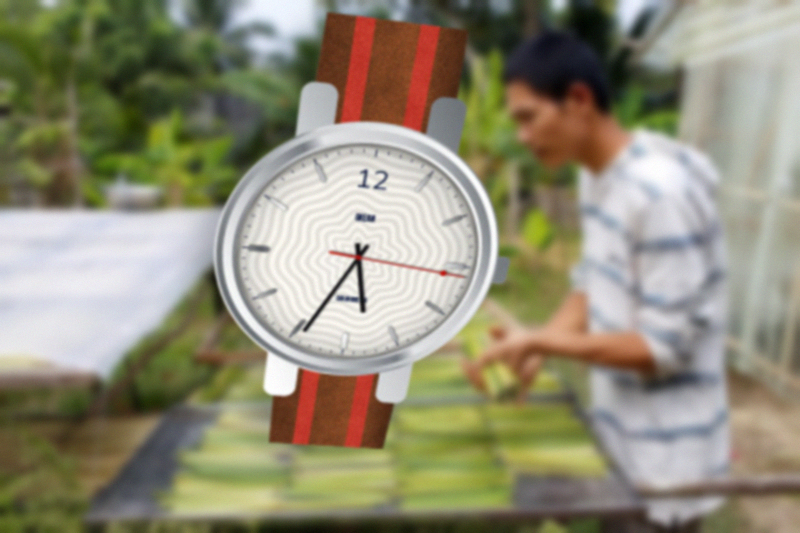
5:34:16
